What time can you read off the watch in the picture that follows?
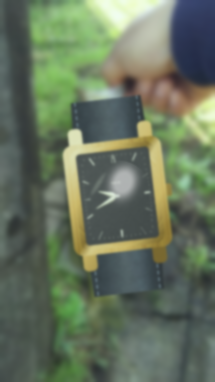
9:41
